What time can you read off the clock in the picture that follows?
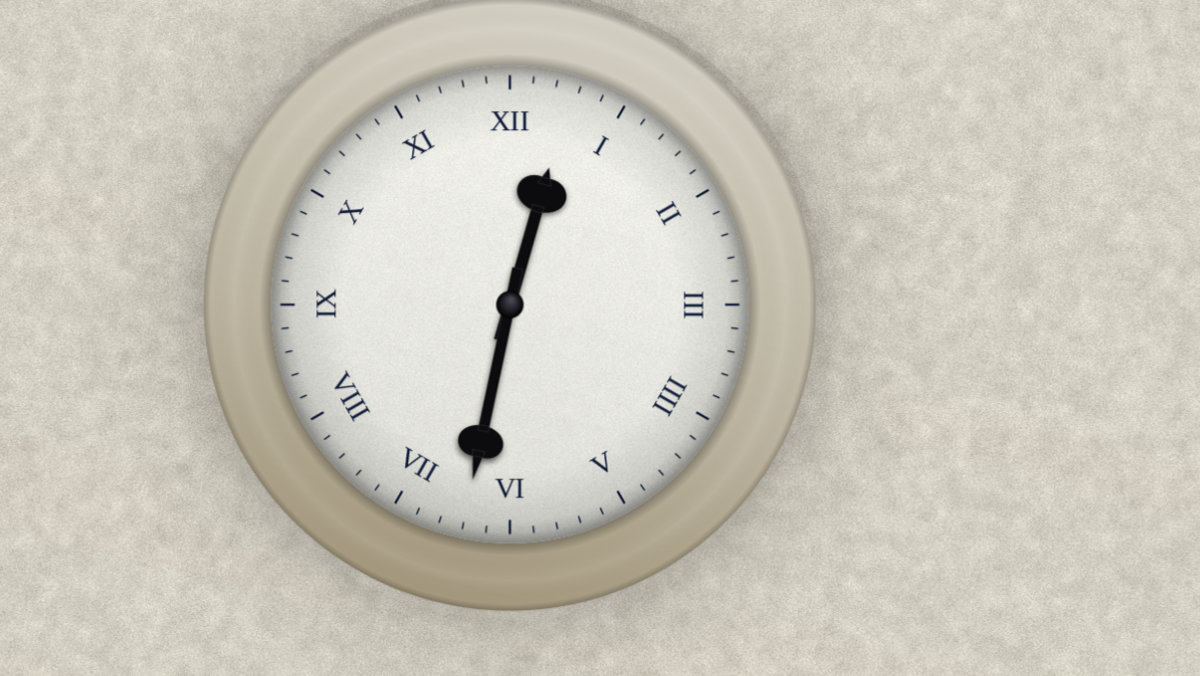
12:32
